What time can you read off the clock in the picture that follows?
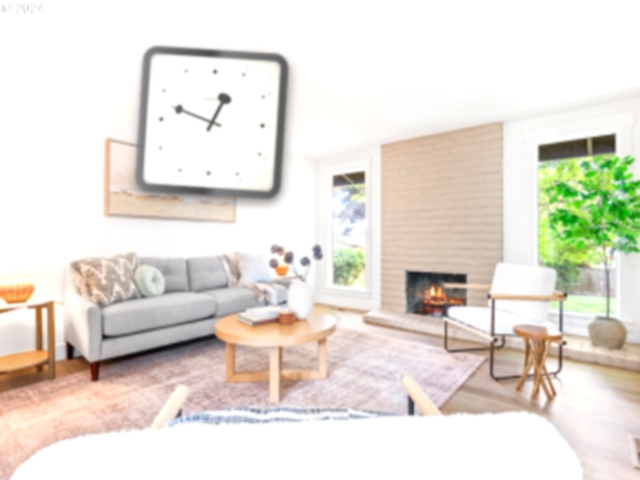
12:48
